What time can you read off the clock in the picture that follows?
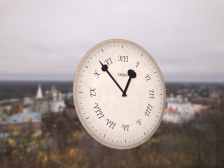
12:53
